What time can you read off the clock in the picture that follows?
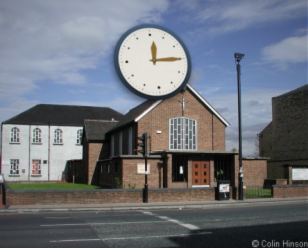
12:15
